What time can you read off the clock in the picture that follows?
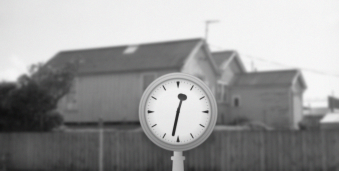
12:32
